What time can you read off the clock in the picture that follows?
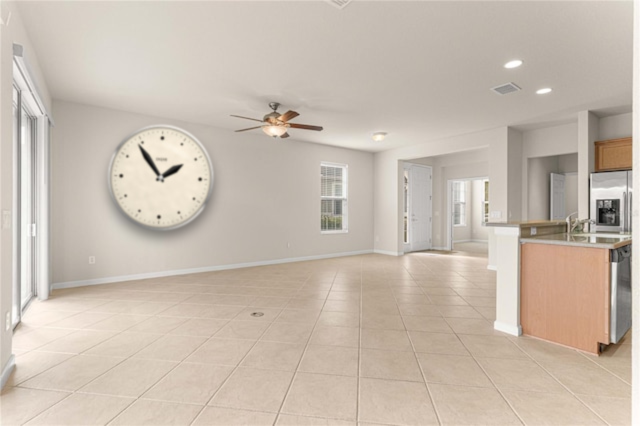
1:54
